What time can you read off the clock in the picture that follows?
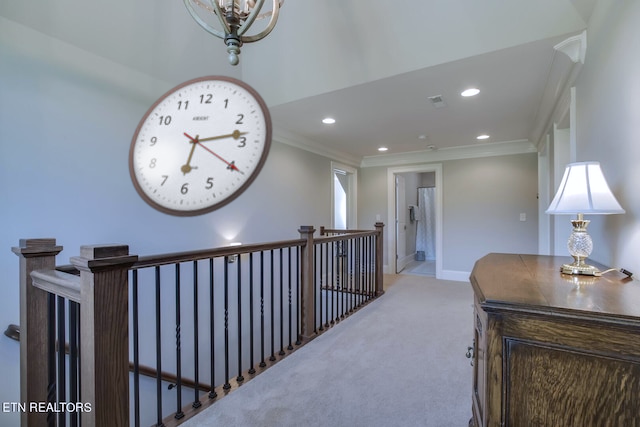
6:13:20
